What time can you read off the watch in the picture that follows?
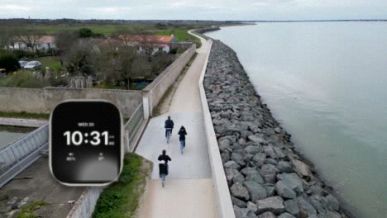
10:31
